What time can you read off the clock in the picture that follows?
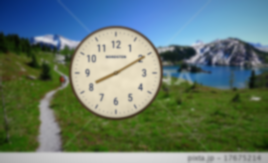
8:10
